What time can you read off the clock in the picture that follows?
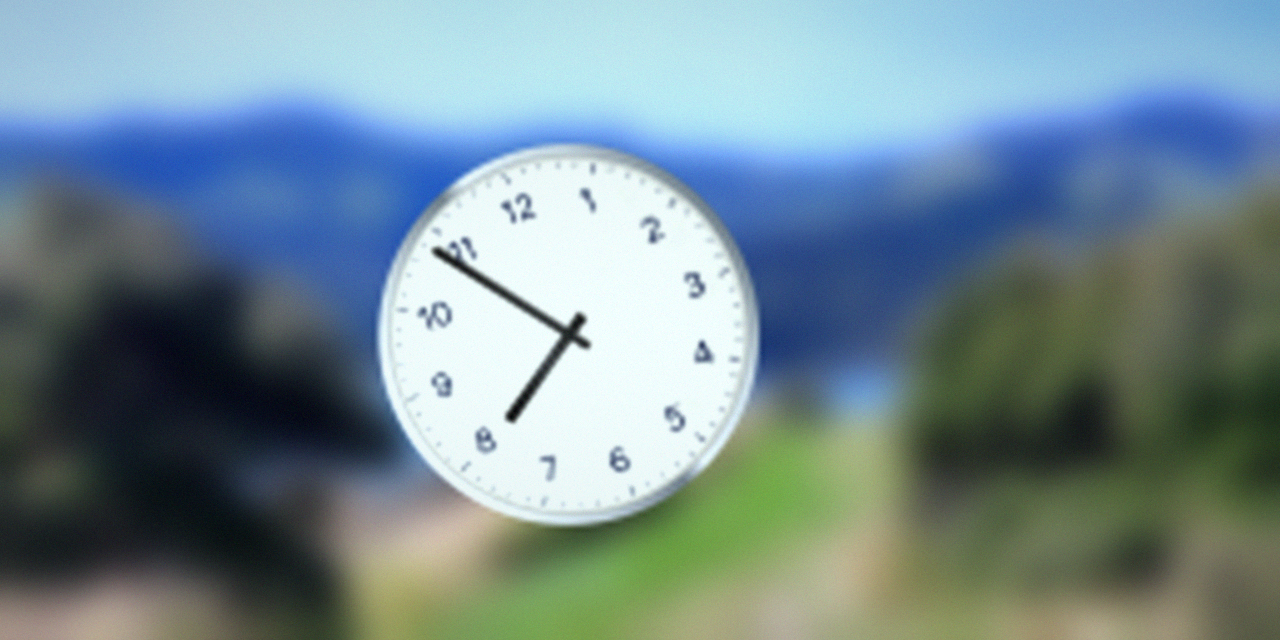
7:54
